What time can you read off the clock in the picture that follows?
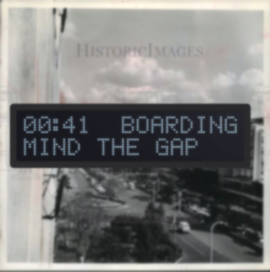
0:41
